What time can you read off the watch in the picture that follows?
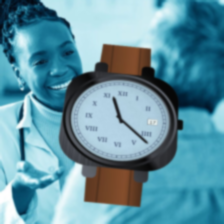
11:22
